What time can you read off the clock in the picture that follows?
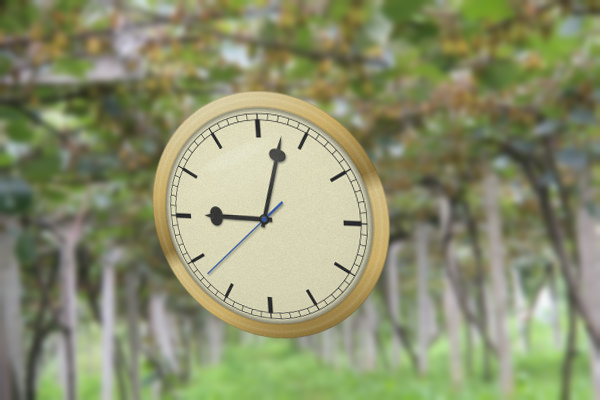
9:02:38
